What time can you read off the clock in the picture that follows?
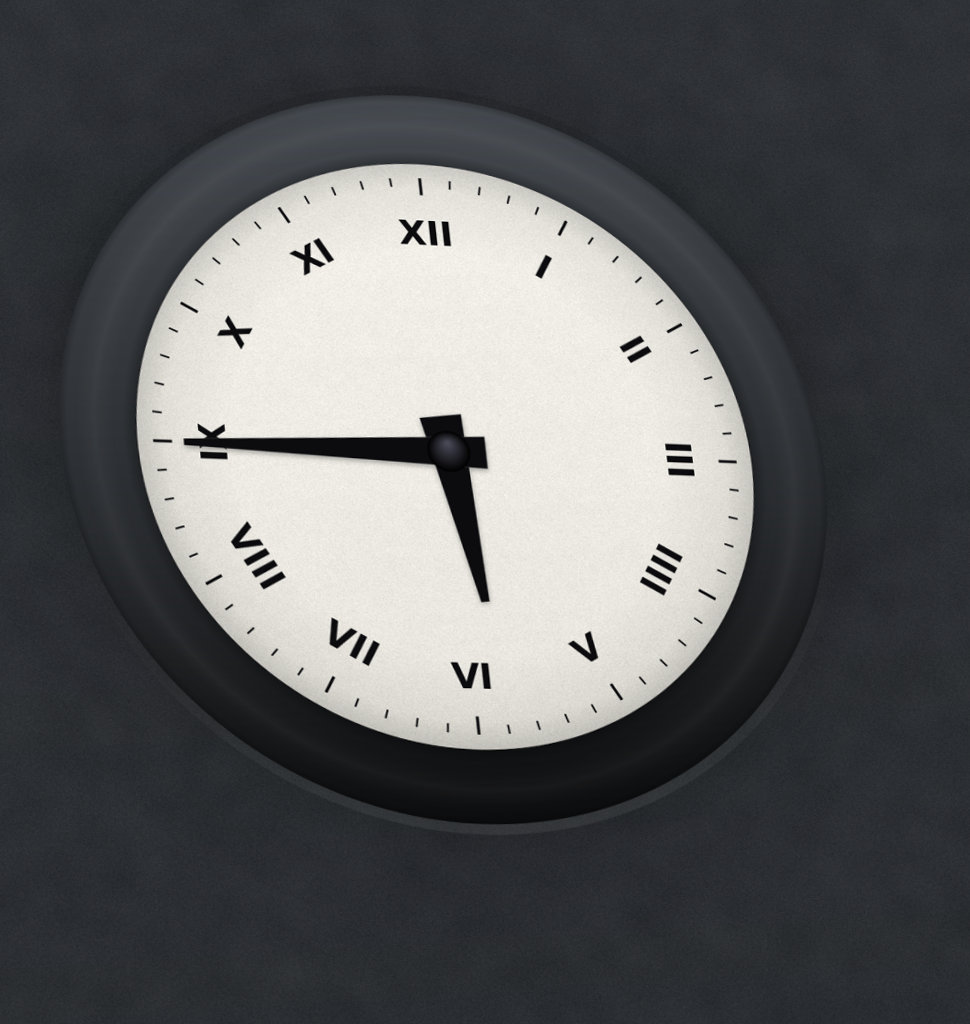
5:45
